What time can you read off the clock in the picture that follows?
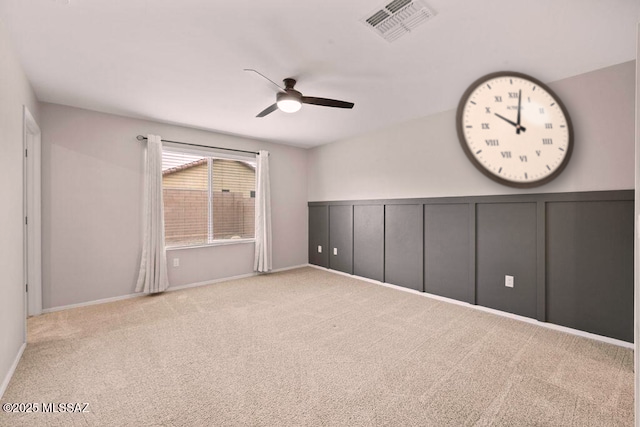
10:02
